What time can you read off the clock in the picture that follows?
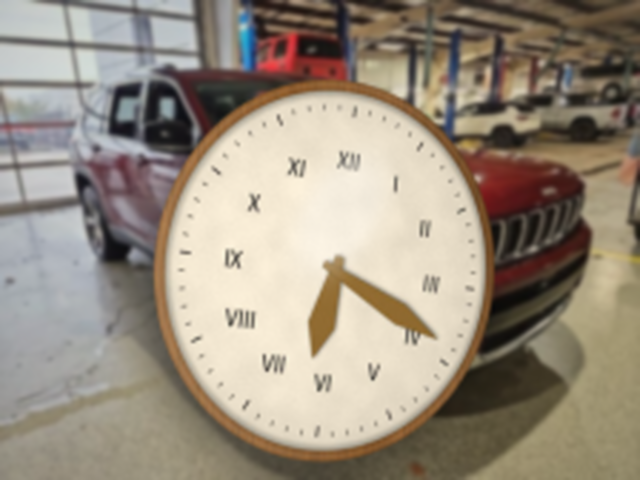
6:19
